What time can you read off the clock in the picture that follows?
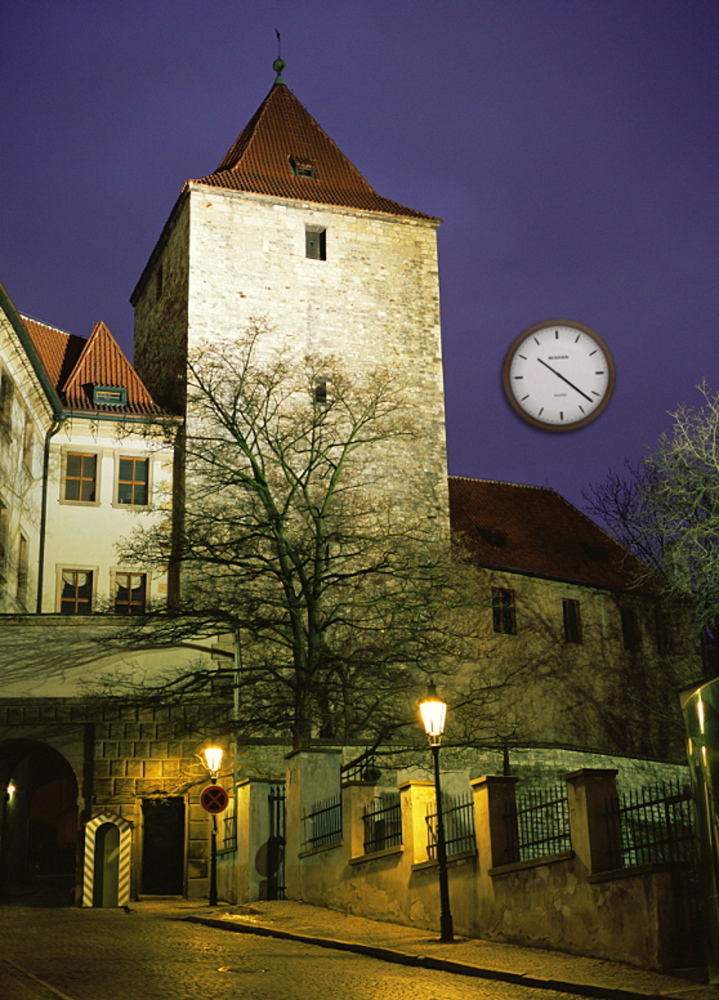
10:22
